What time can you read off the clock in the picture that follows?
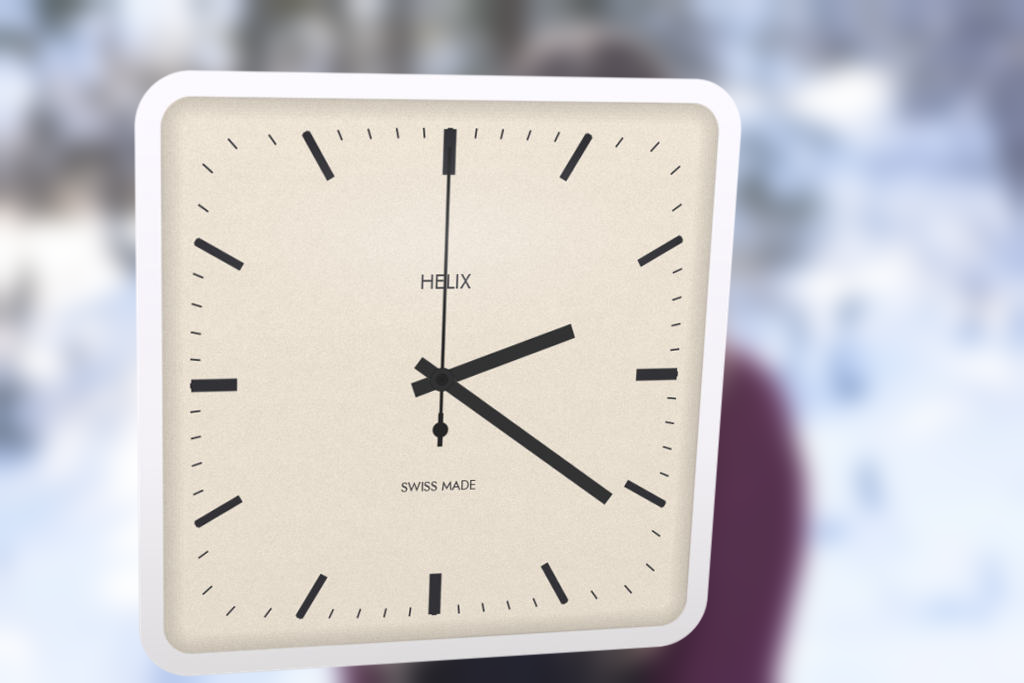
2:21:00
